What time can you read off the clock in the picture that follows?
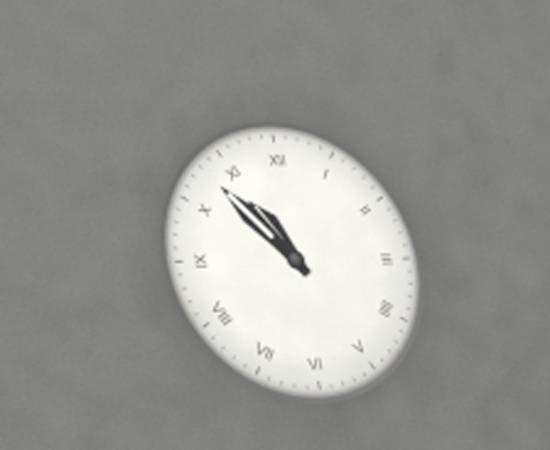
10:53
